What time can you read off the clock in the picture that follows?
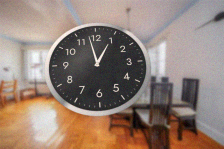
12:58
